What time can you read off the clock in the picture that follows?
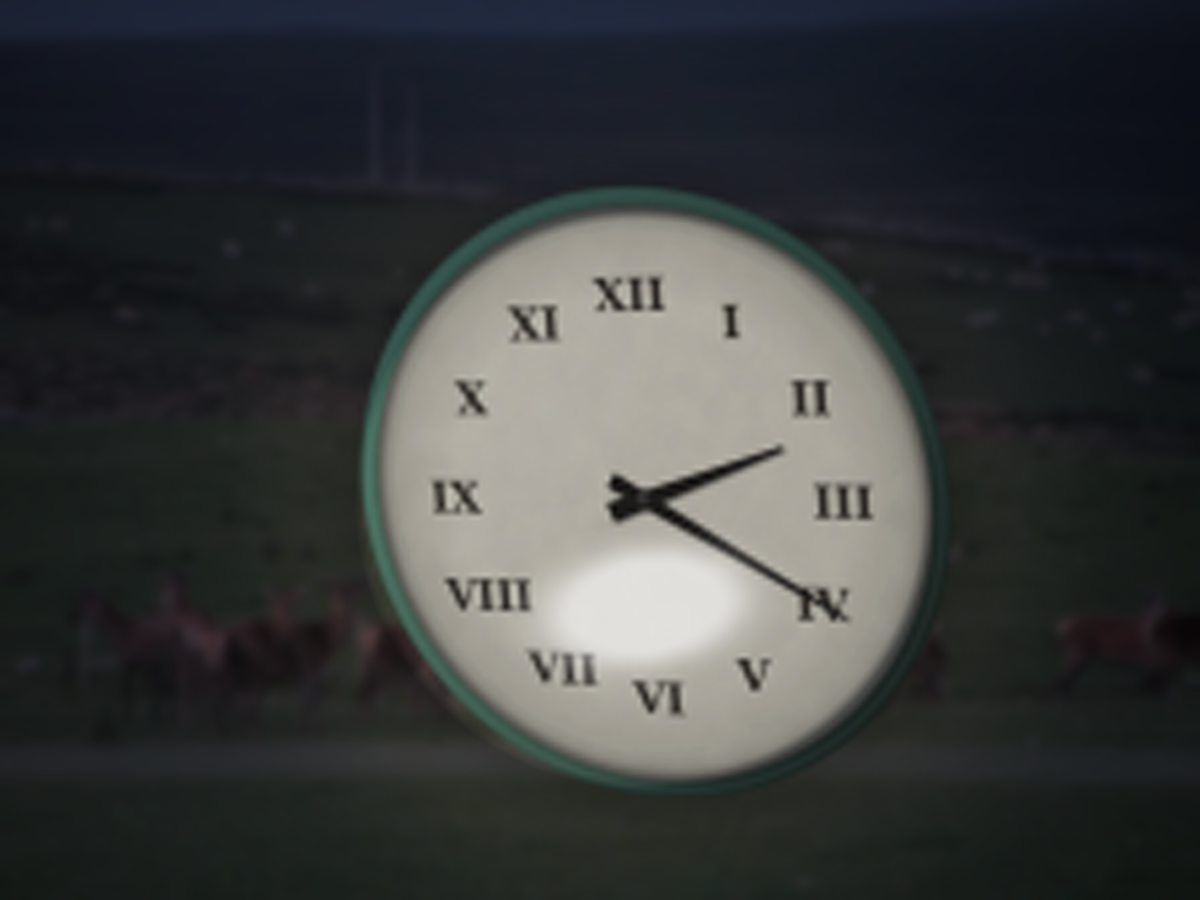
2:20
